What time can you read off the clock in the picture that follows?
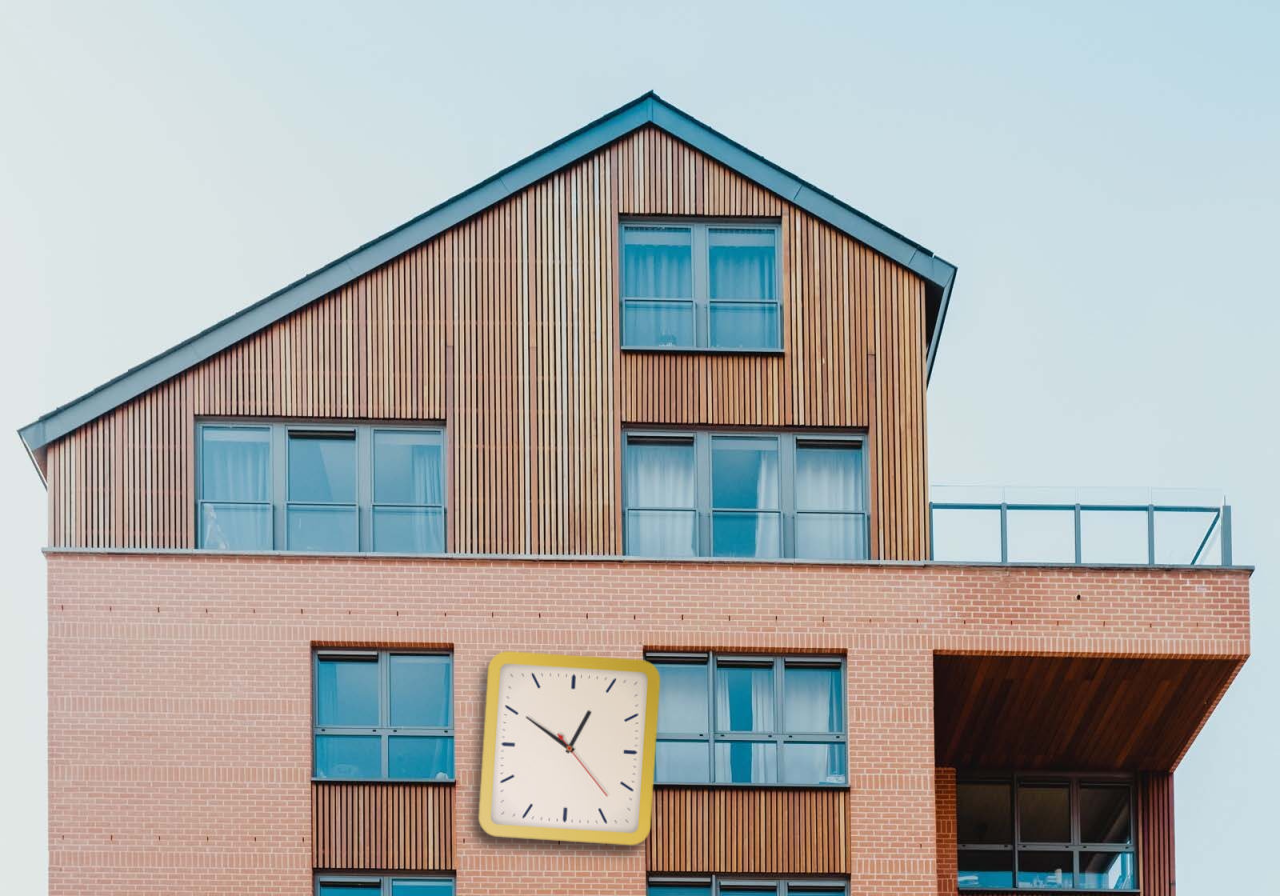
12:50:23
